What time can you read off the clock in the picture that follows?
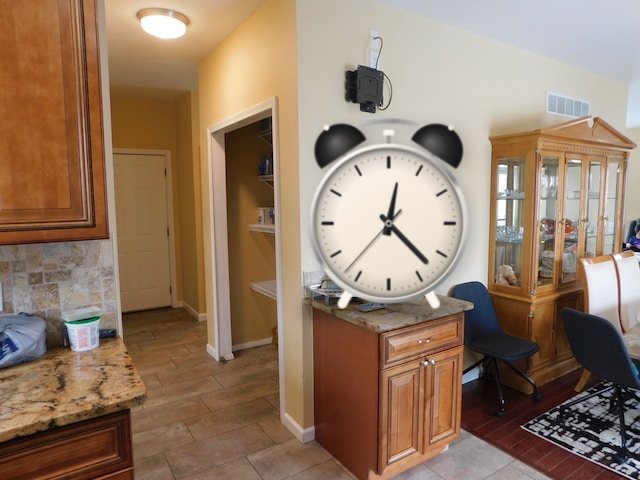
12:22:37
